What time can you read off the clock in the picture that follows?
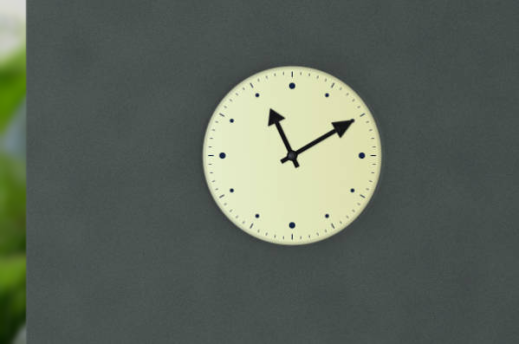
11:10
